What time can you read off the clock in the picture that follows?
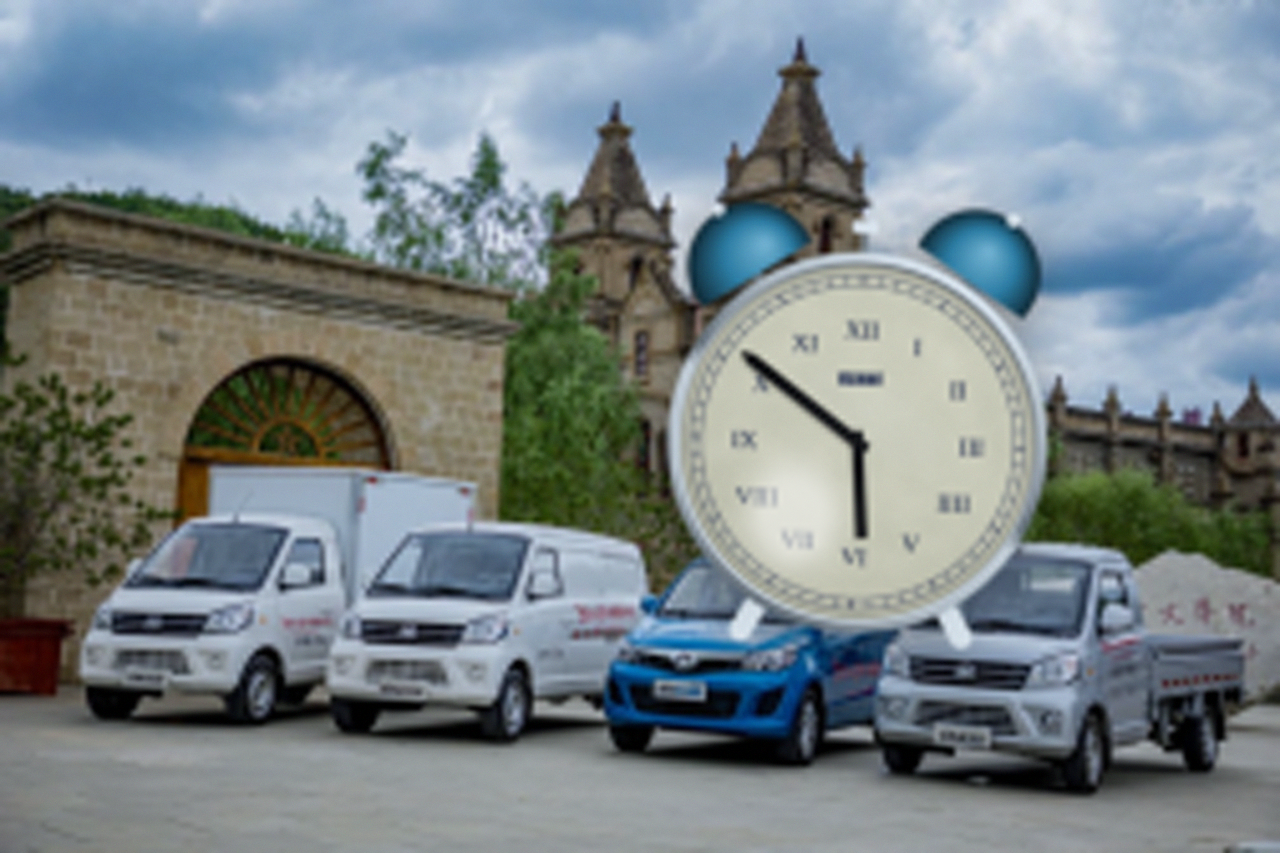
5:51
